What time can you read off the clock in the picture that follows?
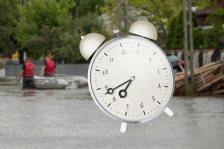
7:43
